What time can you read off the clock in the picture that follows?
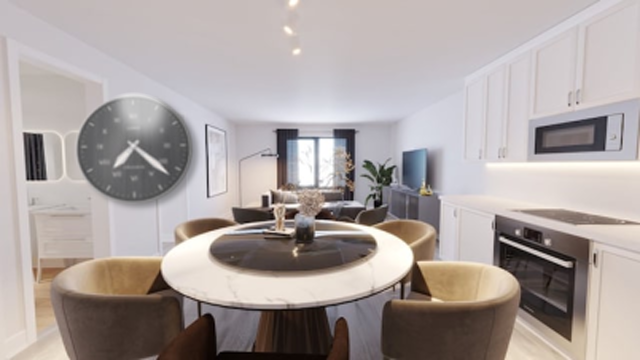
7:22
